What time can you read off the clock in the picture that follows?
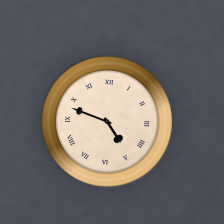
4:48
